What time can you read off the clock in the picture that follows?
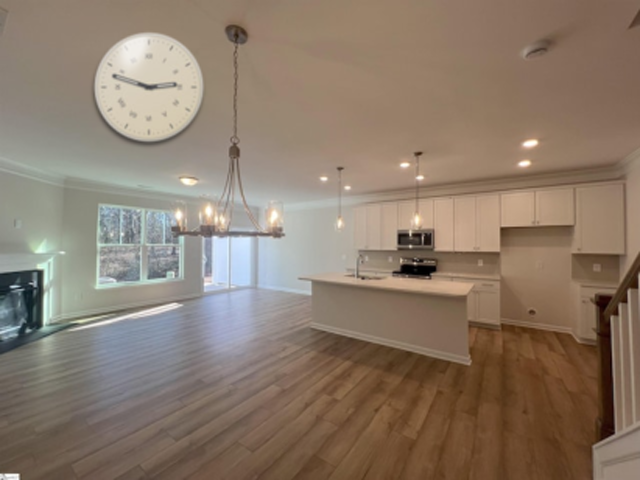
2:48
